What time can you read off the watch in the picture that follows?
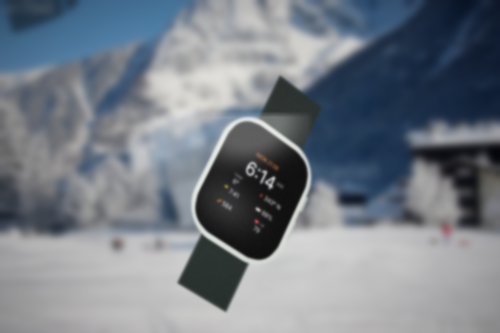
6:14
